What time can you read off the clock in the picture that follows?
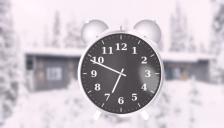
6:49
